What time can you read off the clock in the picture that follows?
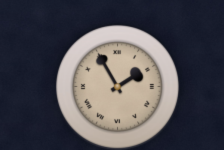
1:55
